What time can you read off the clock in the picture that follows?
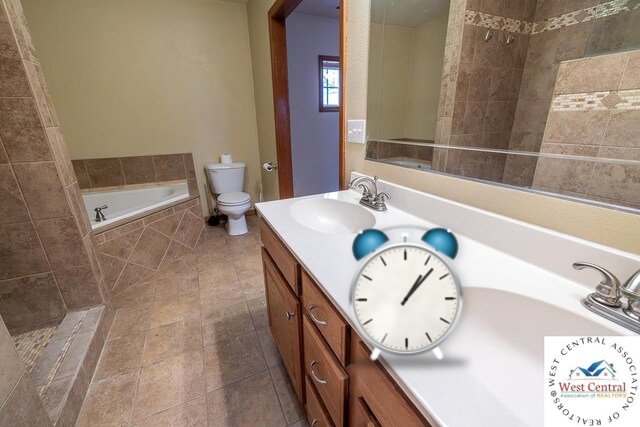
1:07
